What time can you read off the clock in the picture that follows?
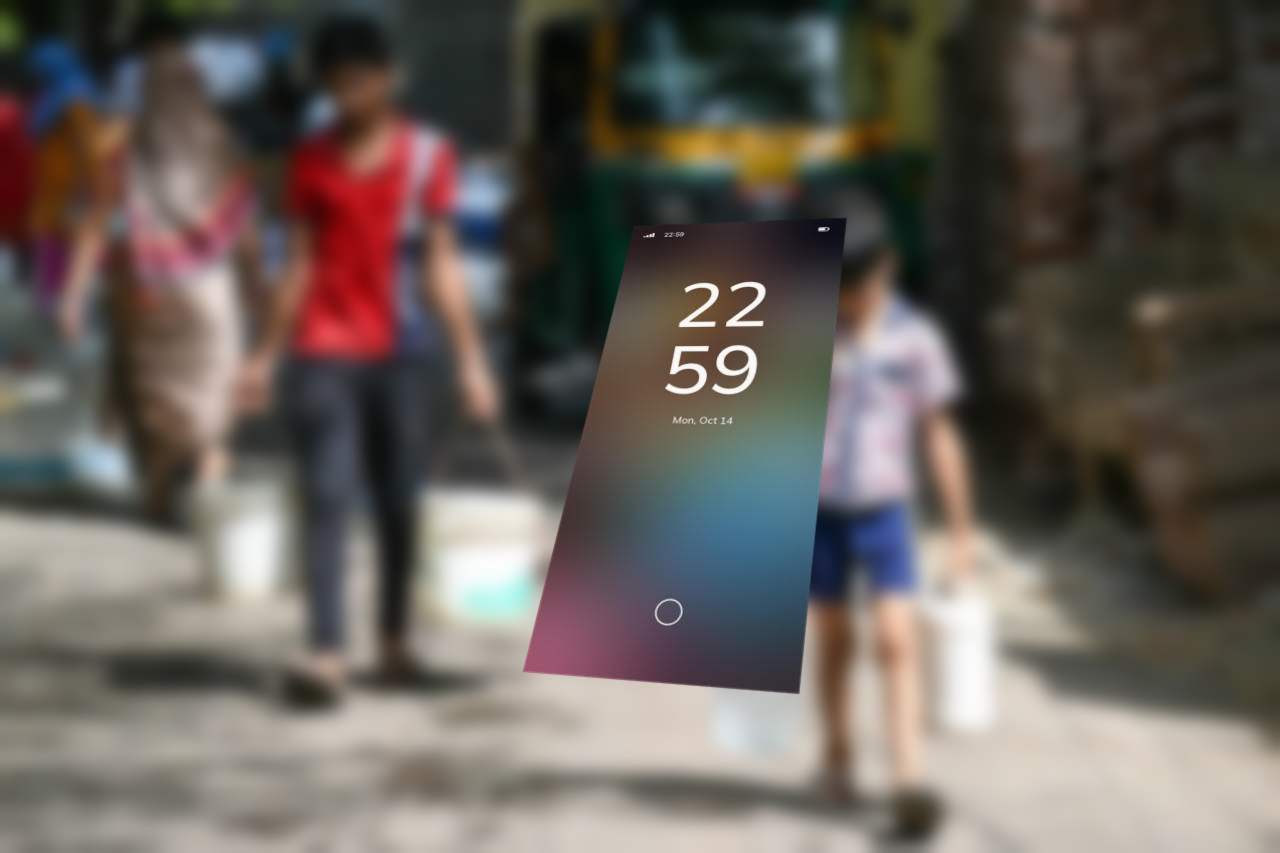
22:59
